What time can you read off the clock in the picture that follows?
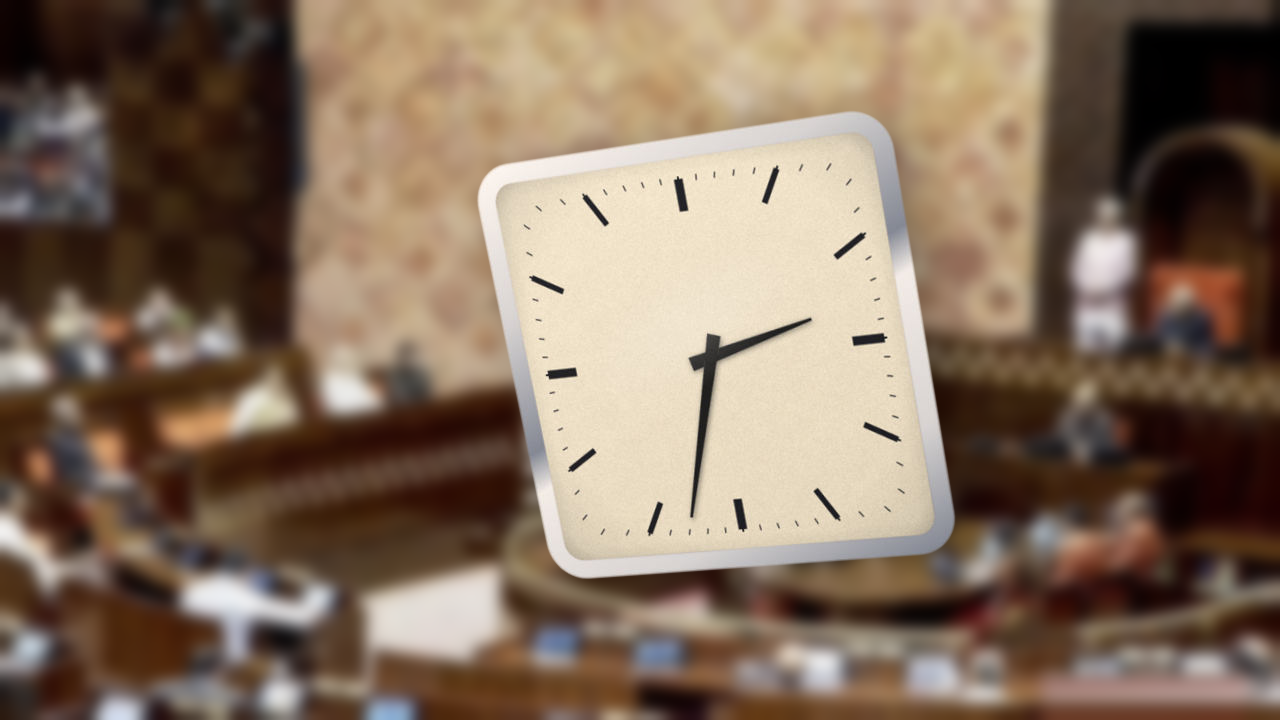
2:33
